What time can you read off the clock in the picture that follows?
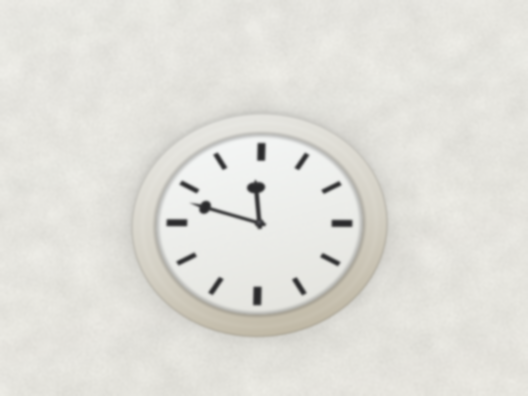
11:48
